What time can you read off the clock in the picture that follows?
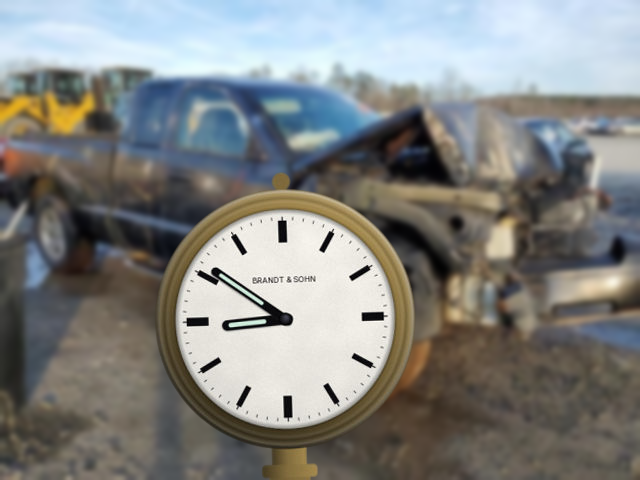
8:51
